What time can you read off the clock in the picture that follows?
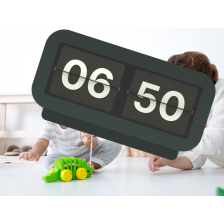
6:50
